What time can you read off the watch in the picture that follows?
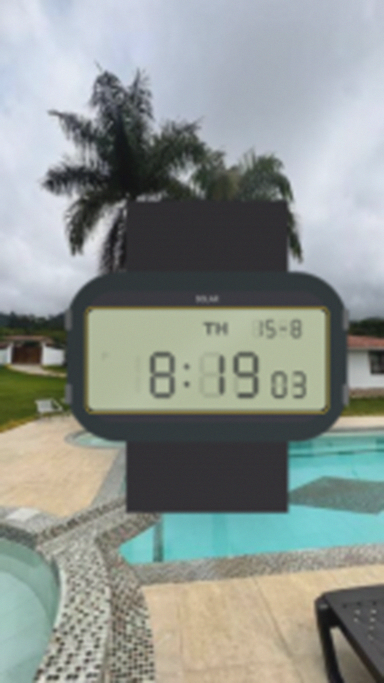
8:19:03
